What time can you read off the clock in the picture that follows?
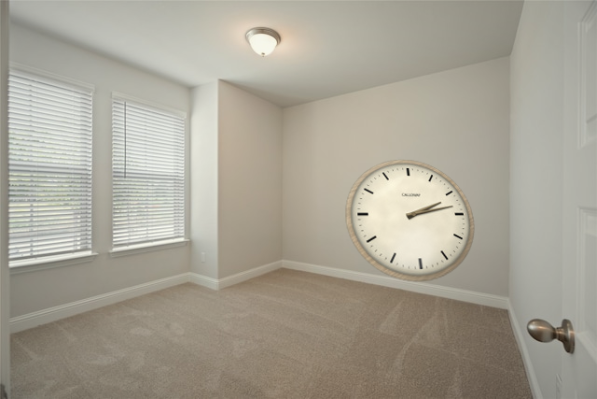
2:13
